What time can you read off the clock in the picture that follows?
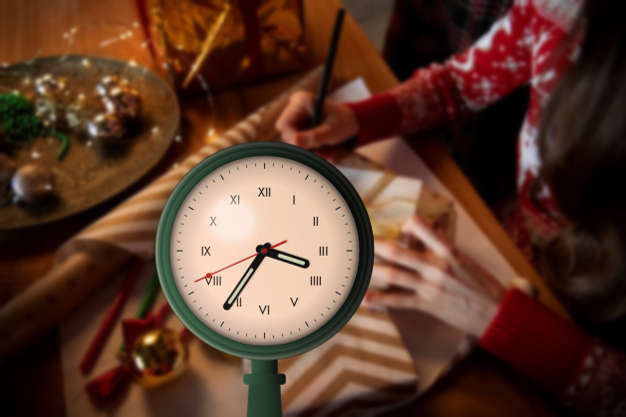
3:35:41
